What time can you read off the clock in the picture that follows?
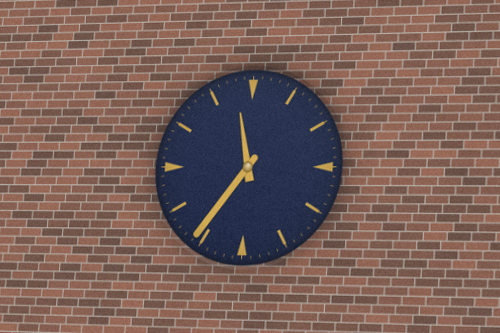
11:36
